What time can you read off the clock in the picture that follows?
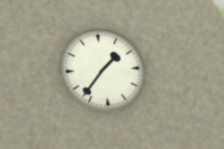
1:37
